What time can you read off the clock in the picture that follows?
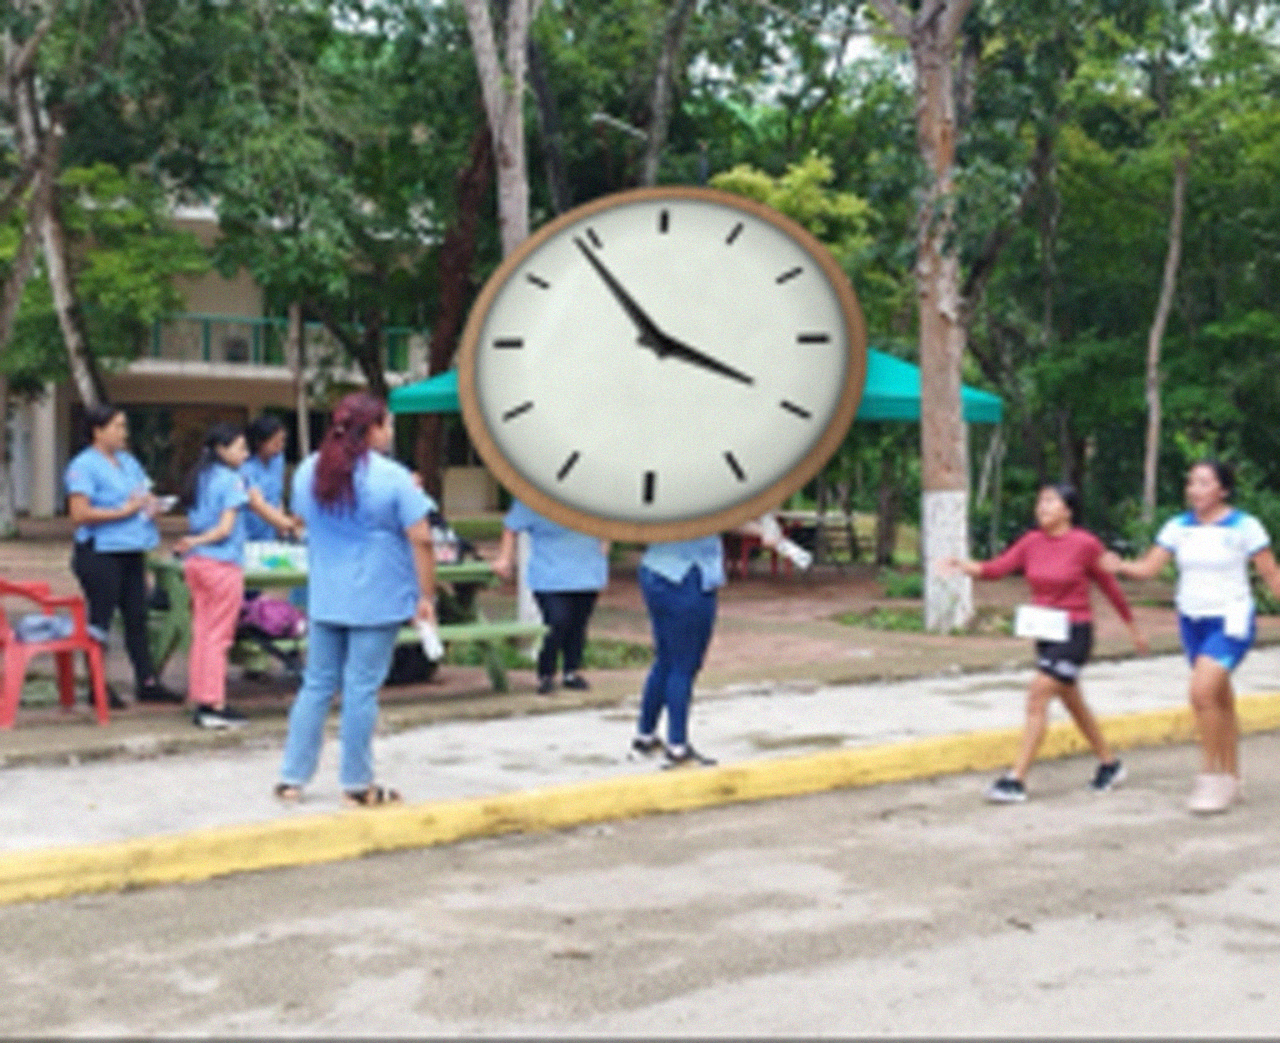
3:54
